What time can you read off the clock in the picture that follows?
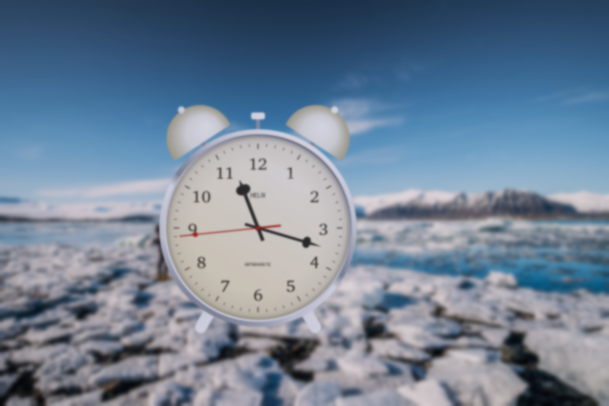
11:17:44
